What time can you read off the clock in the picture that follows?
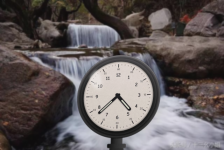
4:38
